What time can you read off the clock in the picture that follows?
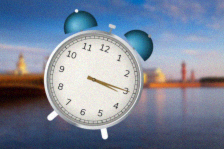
3:15
